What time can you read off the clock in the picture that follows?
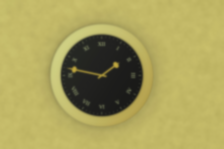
1:47
